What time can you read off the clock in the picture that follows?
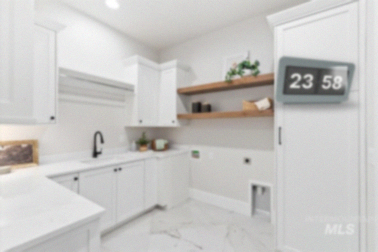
23:58
